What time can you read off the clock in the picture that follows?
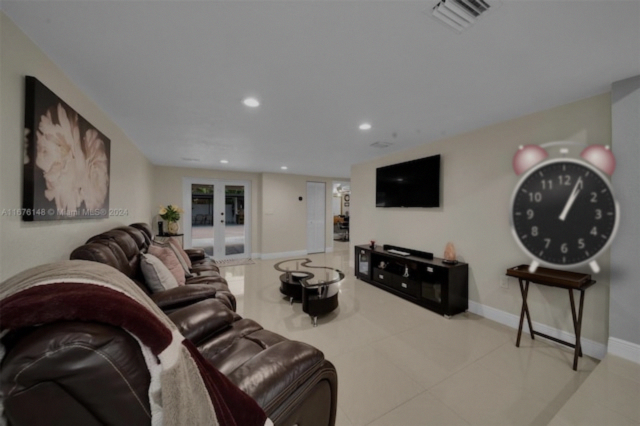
1:04
